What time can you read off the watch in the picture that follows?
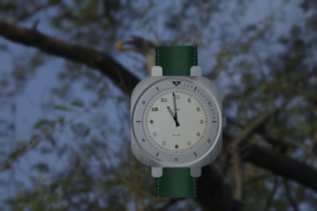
10:59
